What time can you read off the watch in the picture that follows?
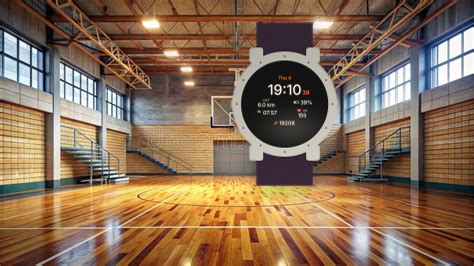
19:10
